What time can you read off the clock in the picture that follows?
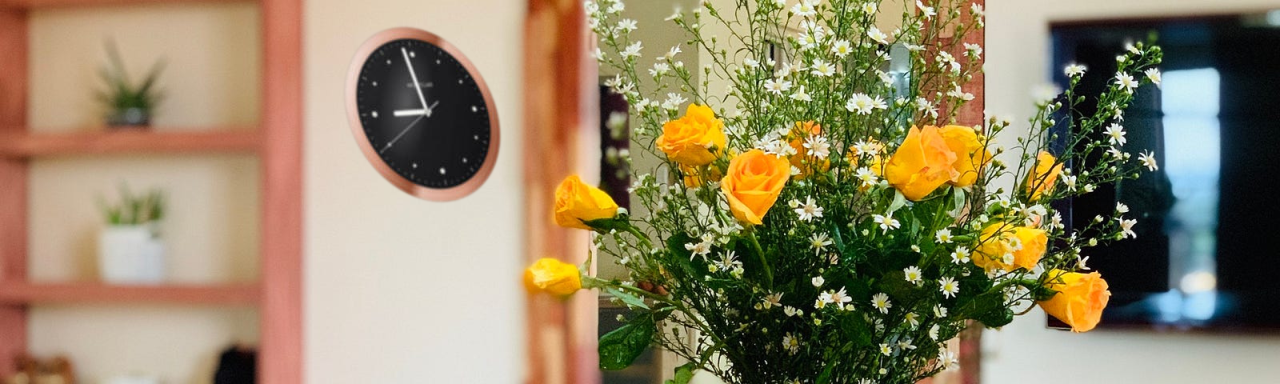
8:58:40
